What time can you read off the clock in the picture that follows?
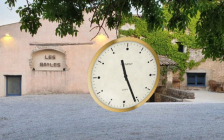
11:26
